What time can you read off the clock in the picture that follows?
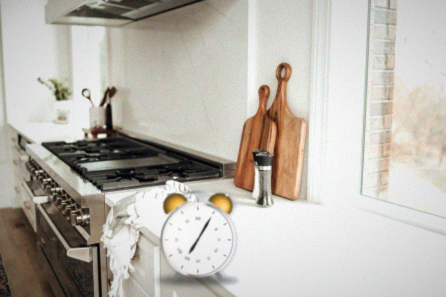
7:05
